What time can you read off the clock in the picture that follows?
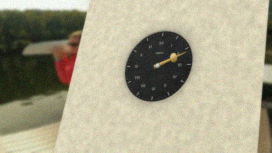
2:11
